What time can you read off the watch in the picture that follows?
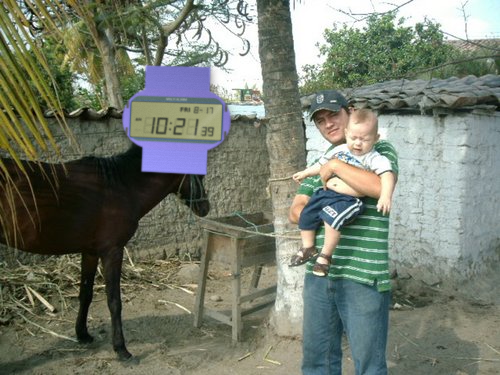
10:21
